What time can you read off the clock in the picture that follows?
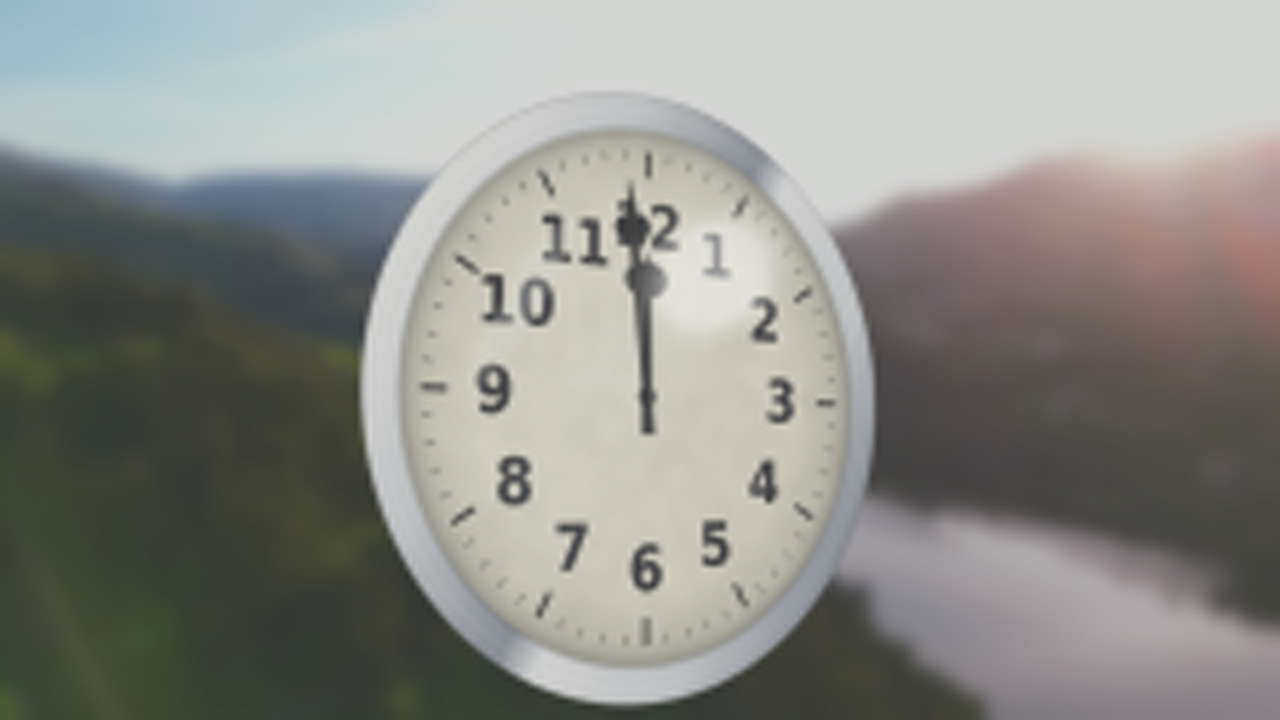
11:59
